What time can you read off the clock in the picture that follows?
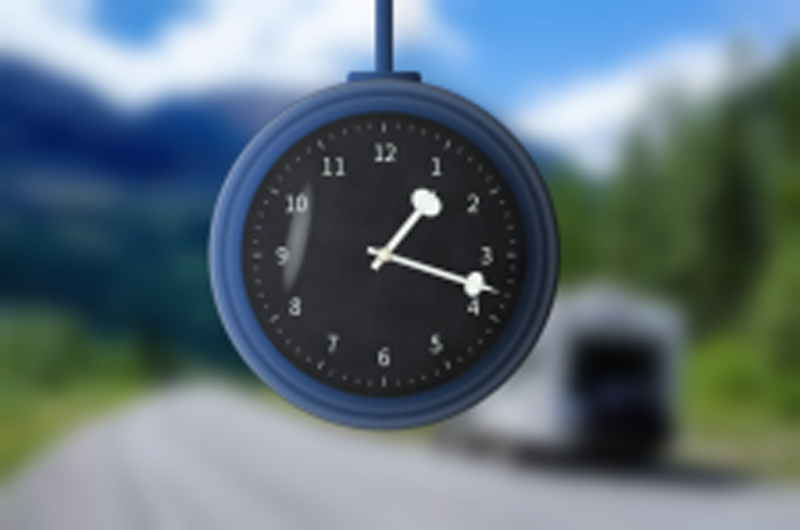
1:18
